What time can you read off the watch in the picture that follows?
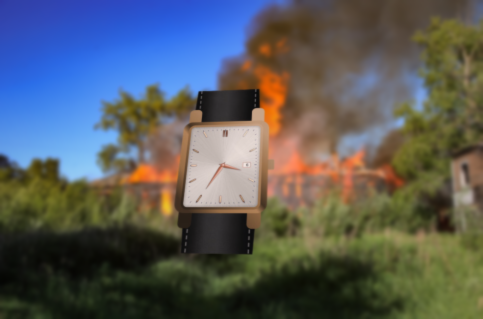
3:35
